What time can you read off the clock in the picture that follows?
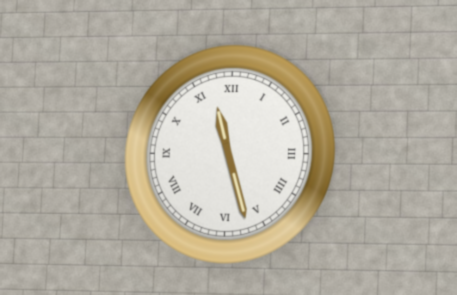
11:27
